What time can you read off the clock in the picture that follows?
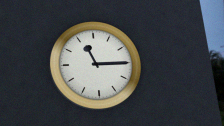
11:15
